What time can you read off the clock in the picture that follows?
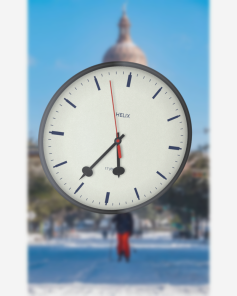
5:35:57
